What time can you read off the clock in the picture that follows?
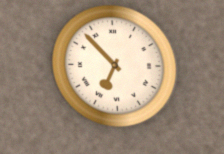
6:53
